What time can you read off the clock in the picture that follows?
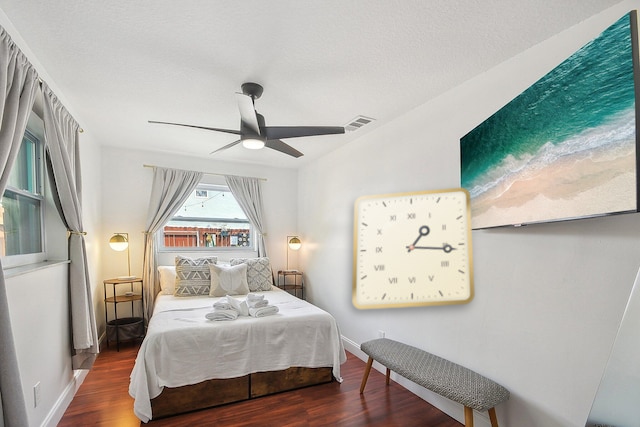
1:16
